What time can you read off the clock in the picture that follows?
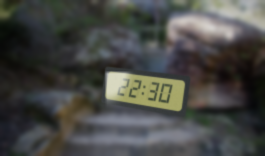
22:30
